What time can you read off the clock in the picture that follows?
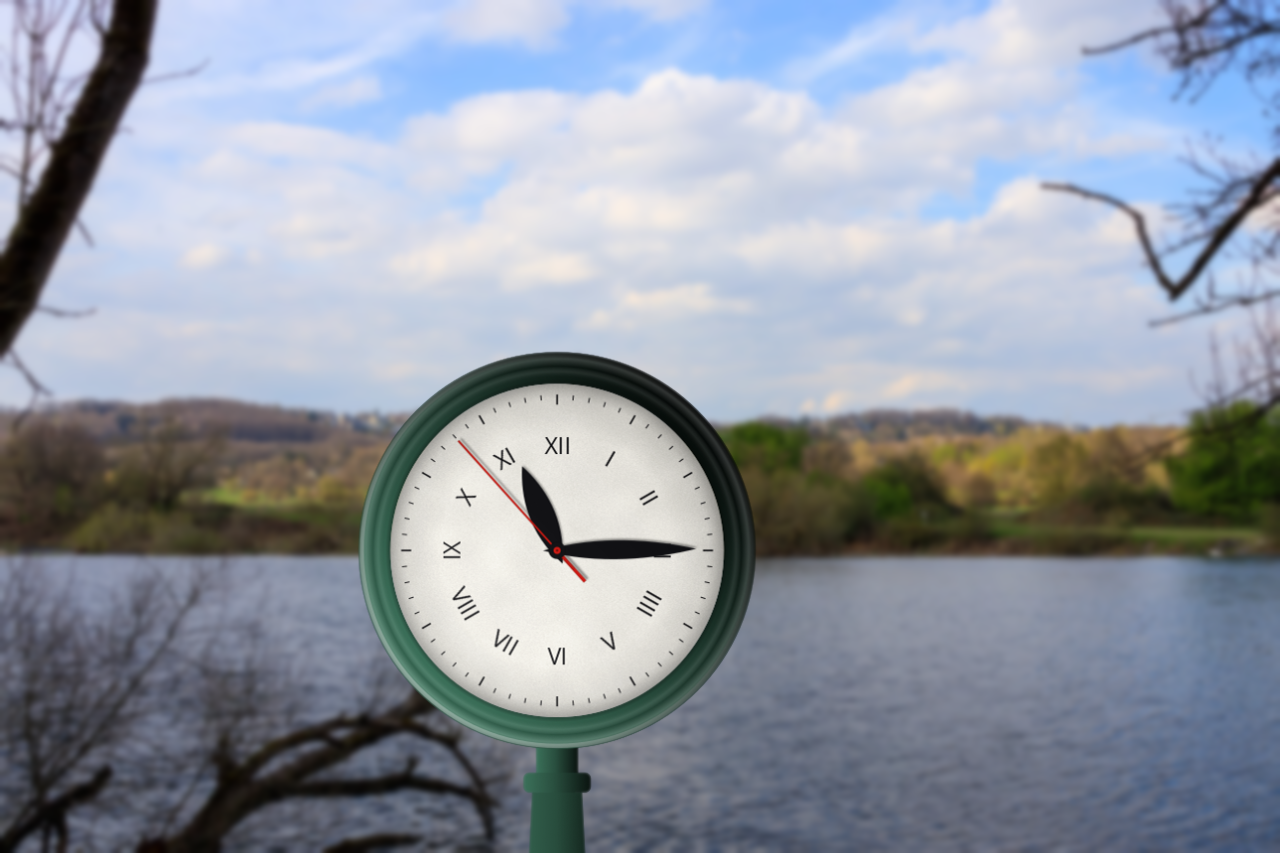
11:14:53
